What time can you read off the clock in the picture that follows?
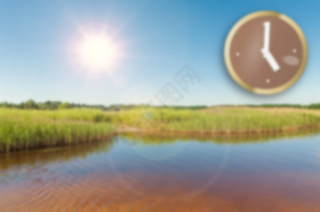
5:01
